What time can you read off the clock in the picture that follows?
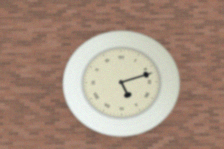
5:12
